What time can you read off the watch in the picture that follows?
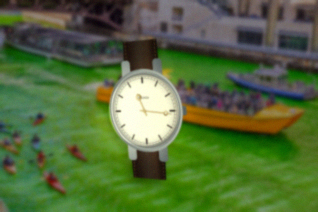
11:16
